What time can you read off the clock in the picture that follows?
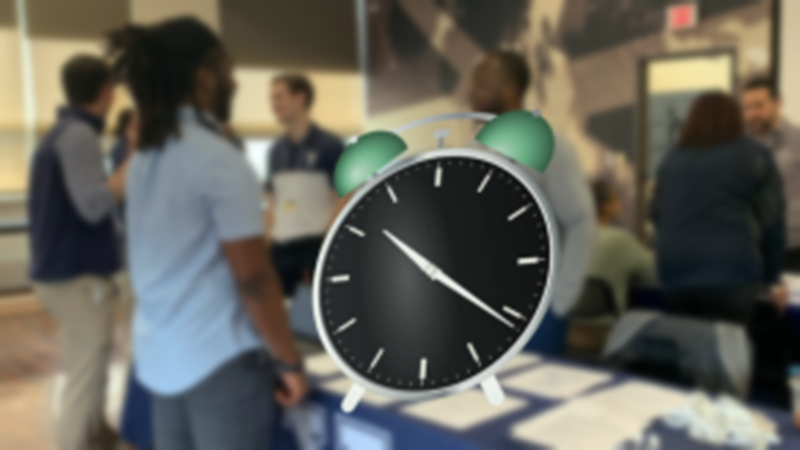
10:21
